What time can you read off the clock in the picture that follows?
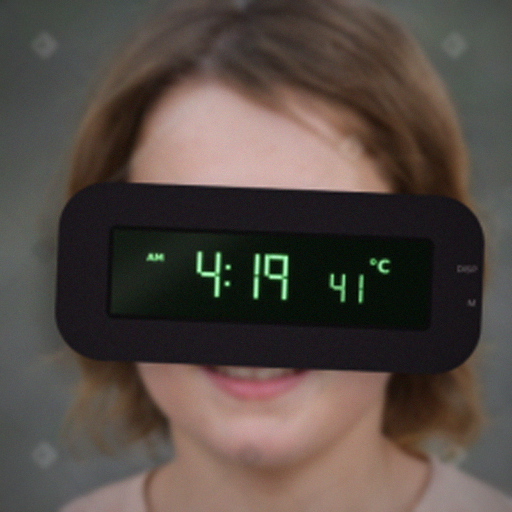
4:19
